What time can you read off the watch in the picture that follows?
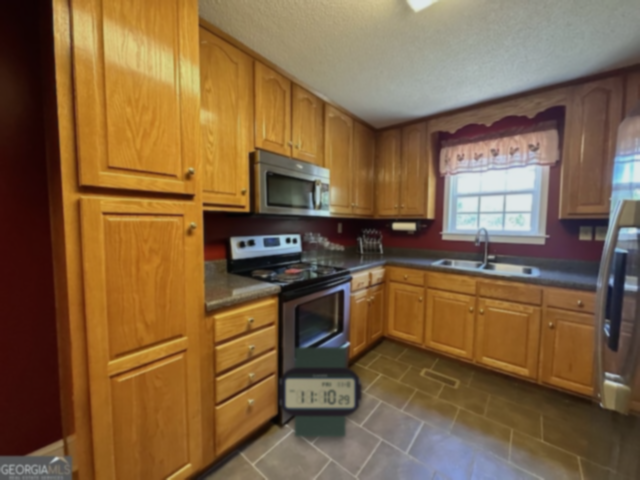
11:10
